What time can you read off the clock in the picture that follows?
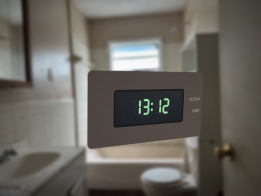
13:12
